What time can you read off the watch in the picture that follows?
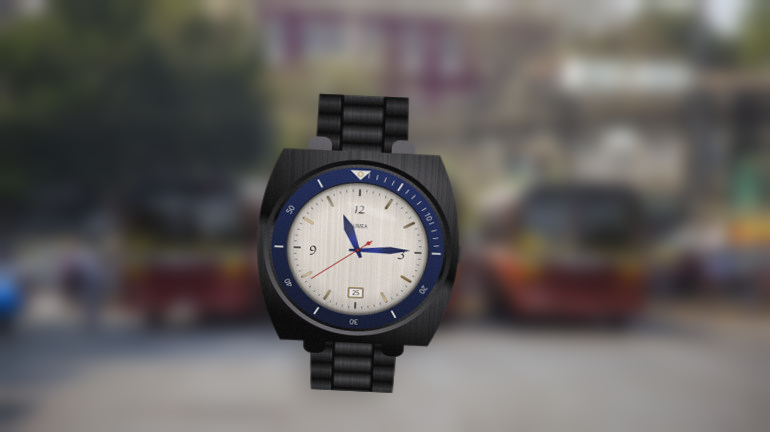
11:14:39
